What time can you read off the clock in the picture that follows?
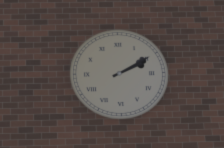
2:10
